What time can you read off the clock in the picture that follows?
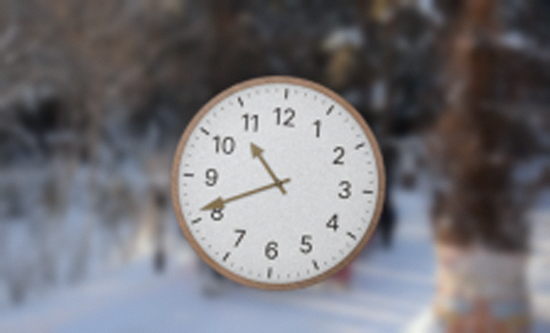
10:41
